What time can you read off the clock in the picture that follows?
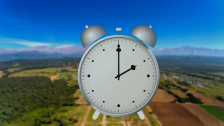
2:00
